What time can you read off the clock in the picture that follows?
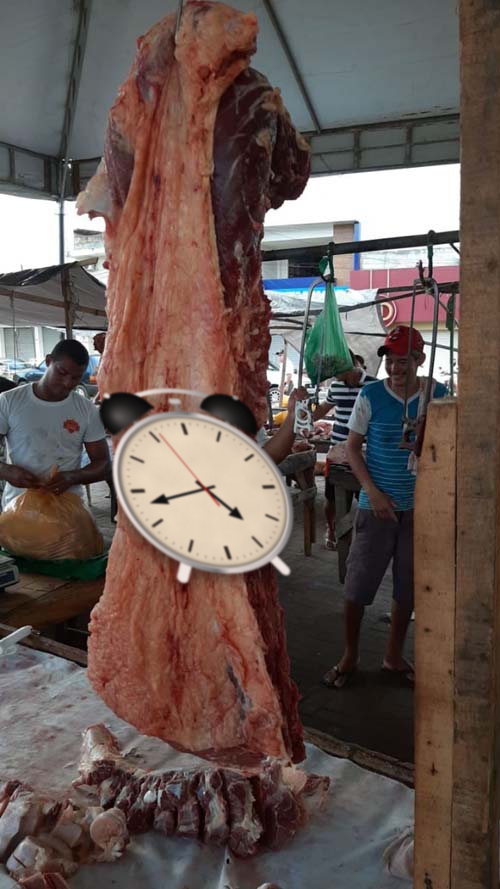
4:42:56
